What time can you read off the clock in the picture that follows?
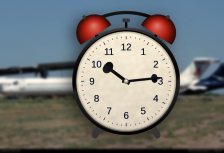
10:14
